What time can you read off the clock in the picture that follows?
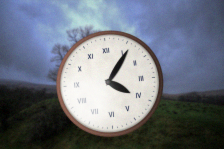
4:06
